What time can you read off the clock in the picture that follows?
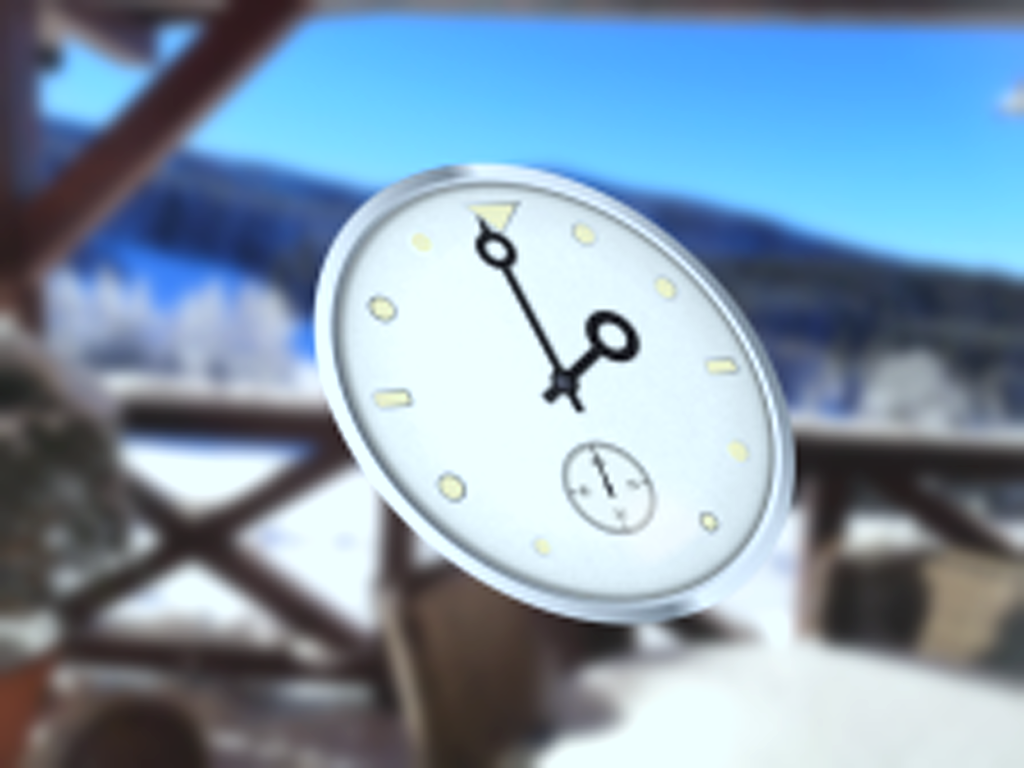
1:59
